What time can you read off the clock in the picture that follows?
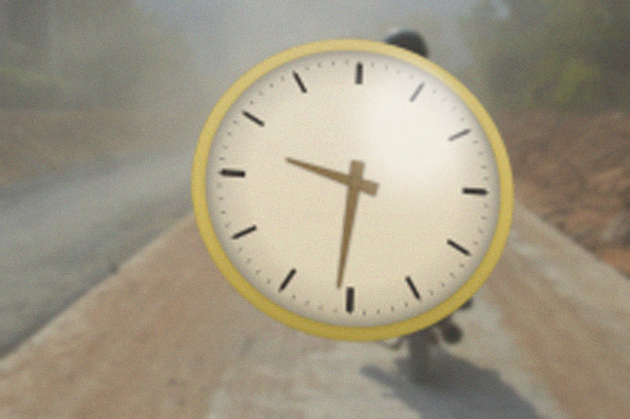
9:31
